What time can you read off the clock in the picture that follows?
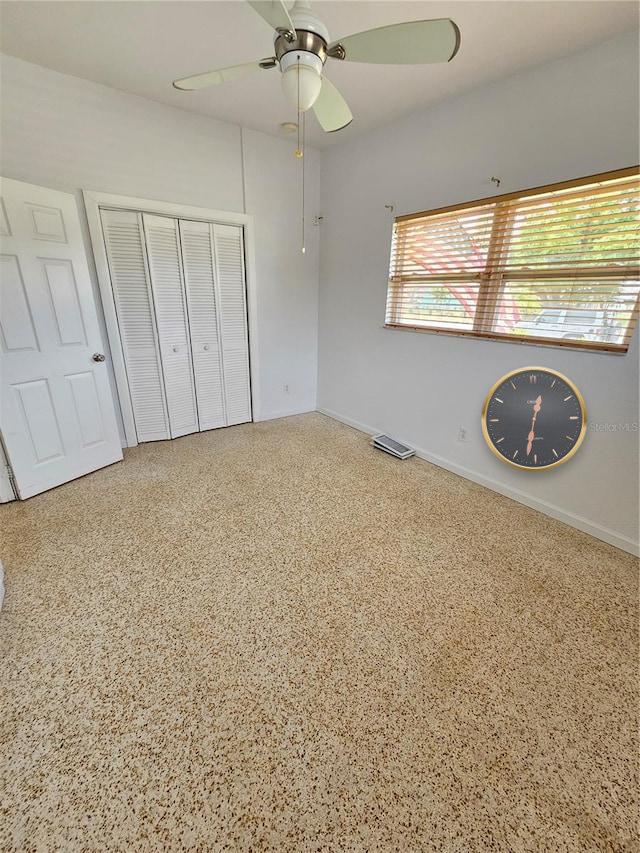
12:32
